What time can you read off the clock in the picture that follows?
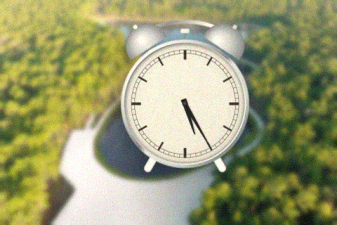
5:25
